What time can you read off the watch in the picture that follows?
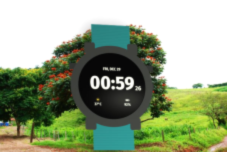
0:59
